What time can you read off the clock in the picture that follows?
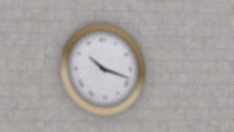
10:18
